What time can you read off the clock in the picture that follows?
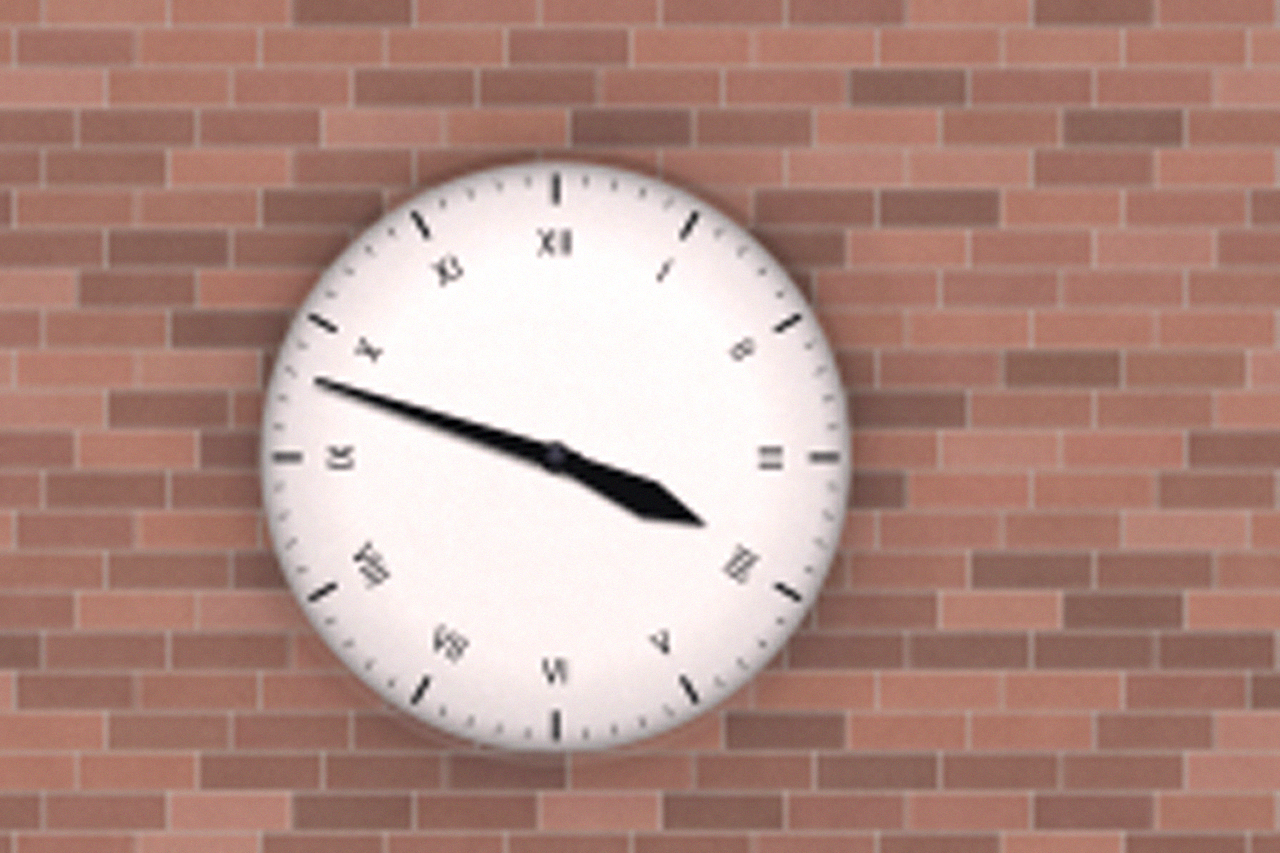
3:48
